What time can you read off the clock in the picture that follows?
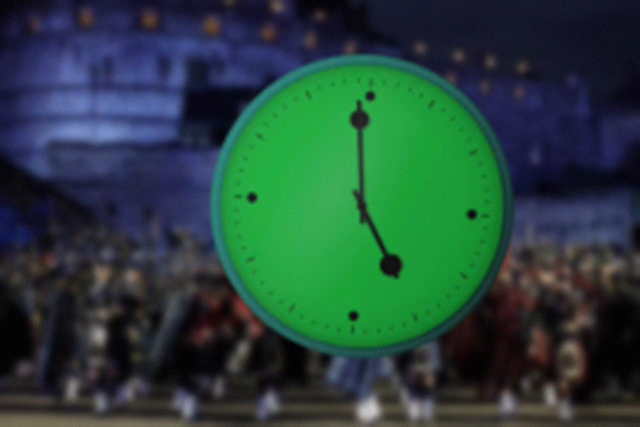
4:59
